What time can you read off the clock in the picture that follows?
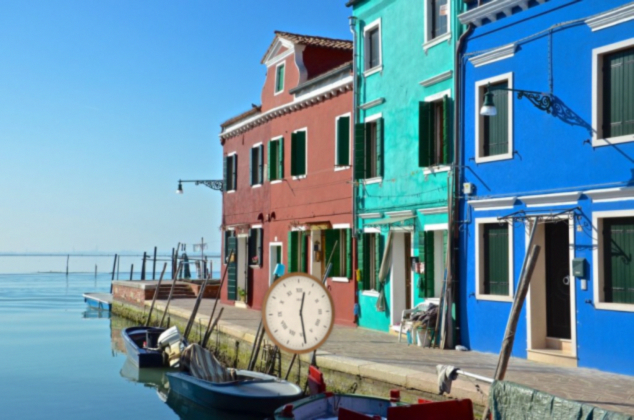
12:29
